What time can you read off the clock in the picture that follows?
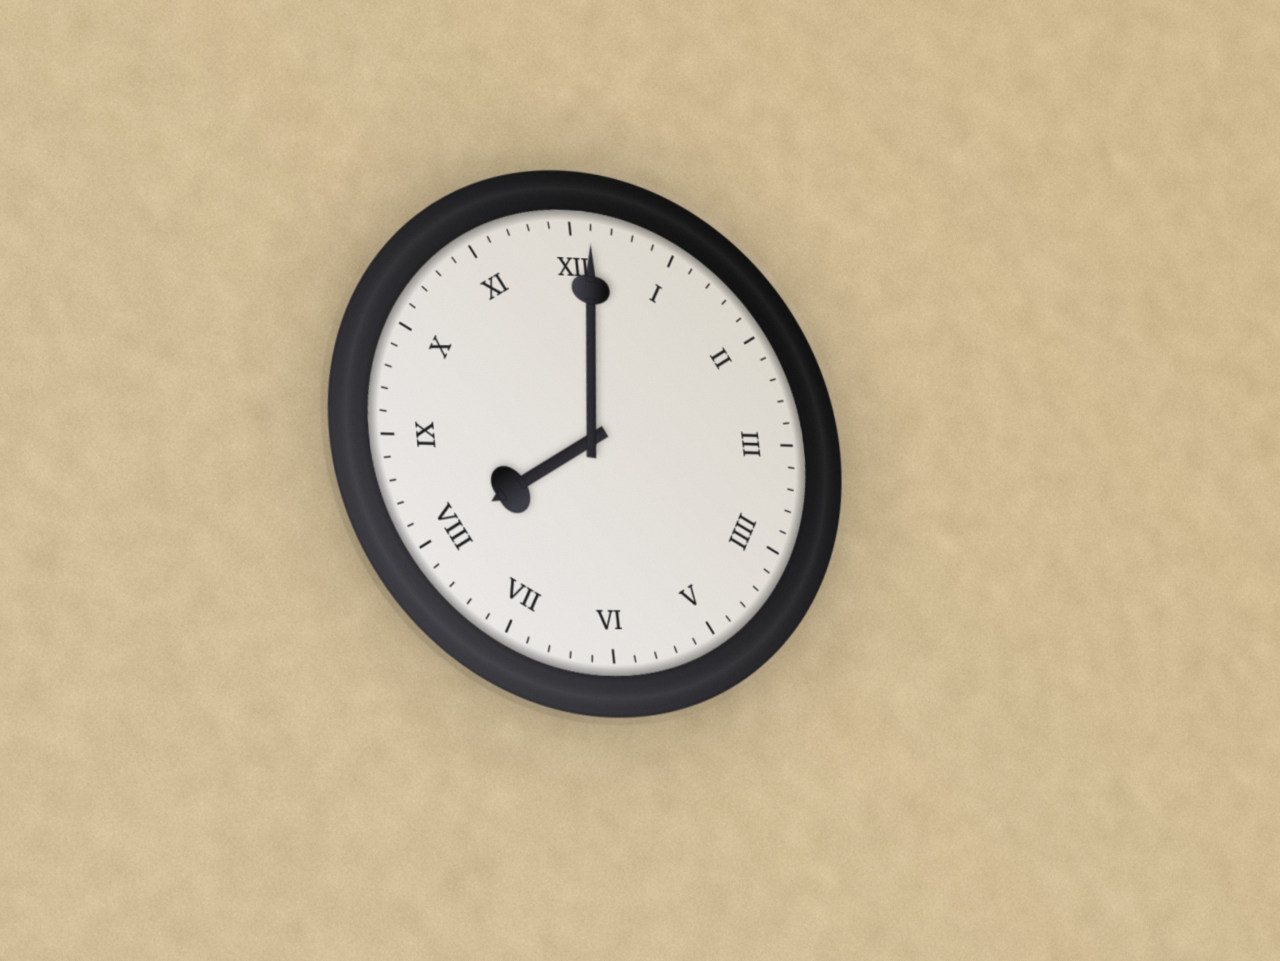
8:01
